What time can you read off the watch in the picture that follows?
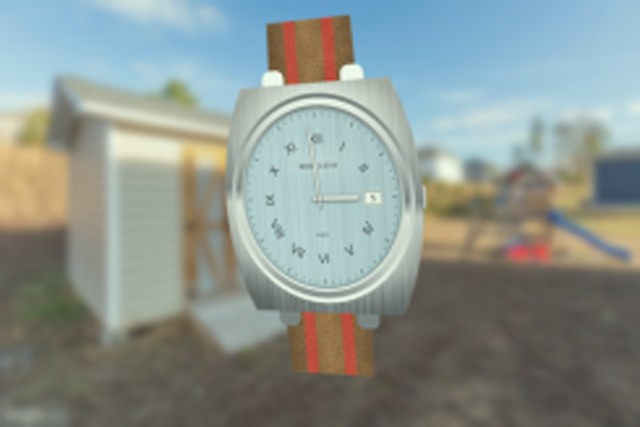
2:59
